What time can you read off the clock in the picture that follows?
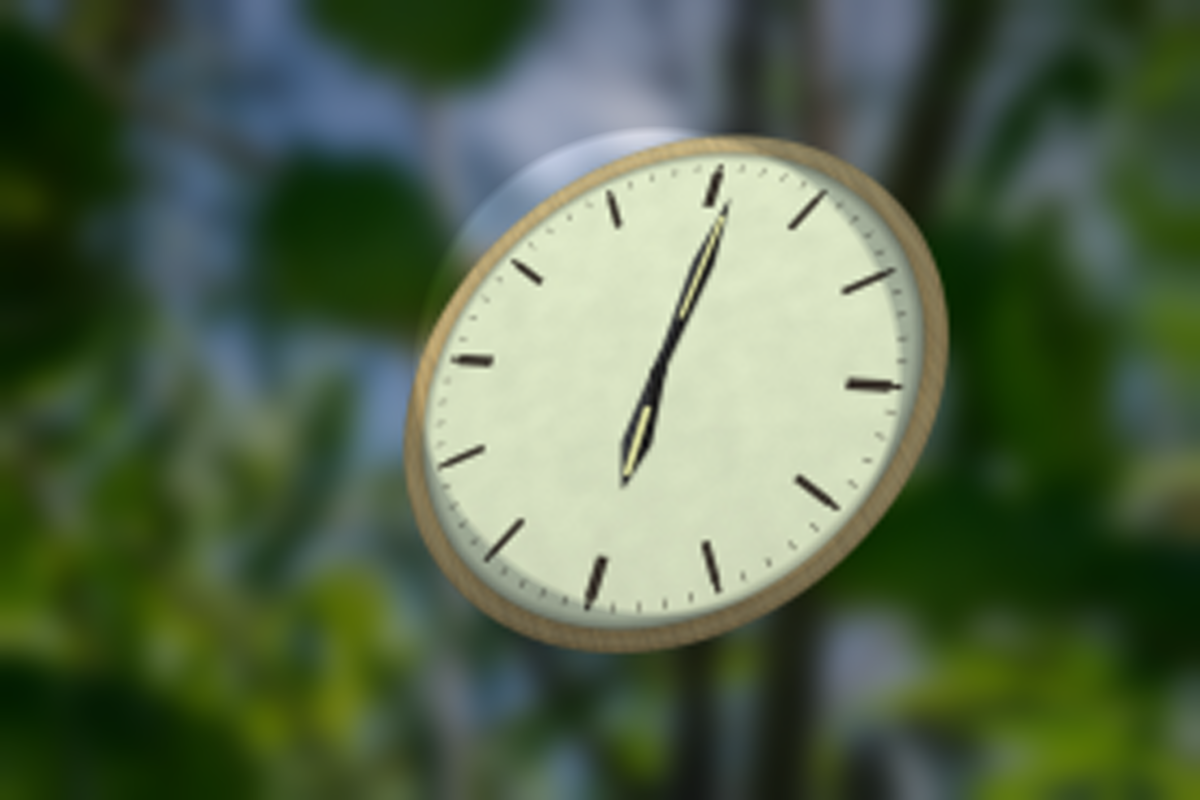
6:01
